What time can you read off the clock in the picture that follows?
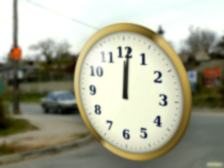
12:01
